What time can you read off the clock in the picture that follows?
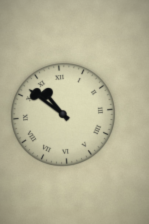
10:52
